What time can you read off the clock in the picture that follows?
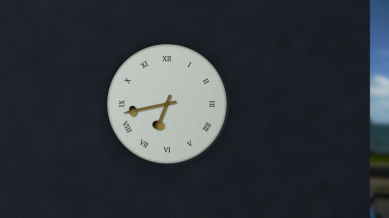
6:43
